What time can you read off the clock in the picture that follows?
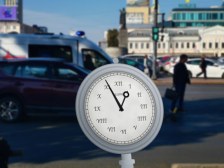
12:56
